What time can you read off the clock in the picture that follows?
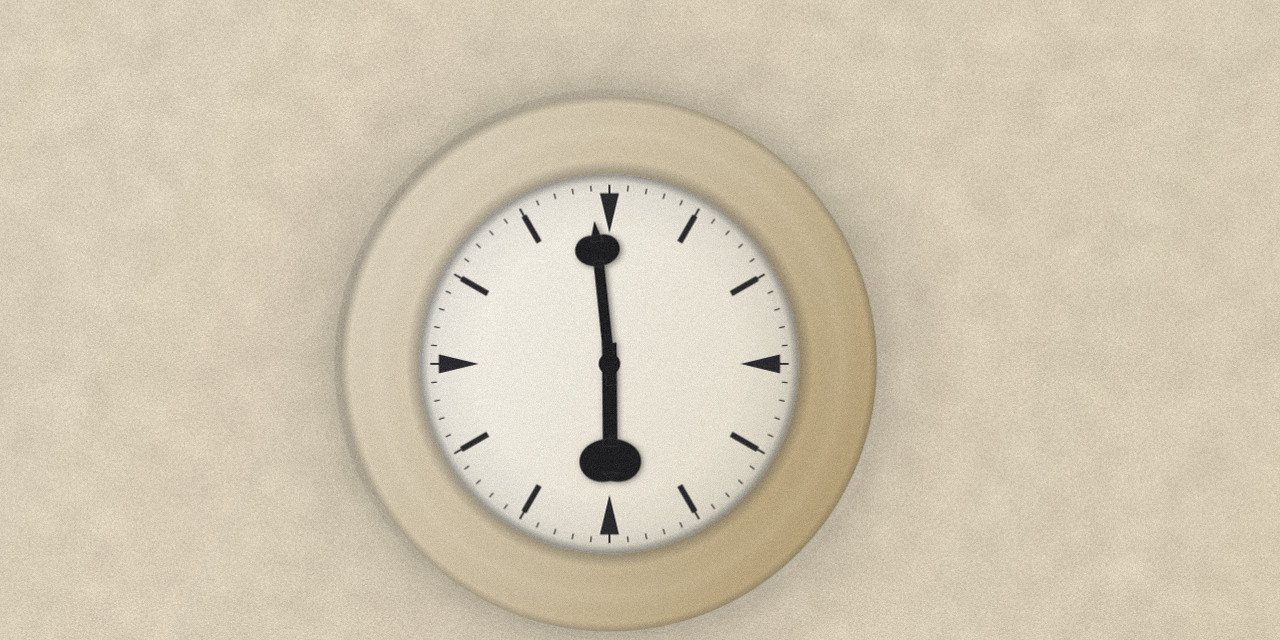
5:59
